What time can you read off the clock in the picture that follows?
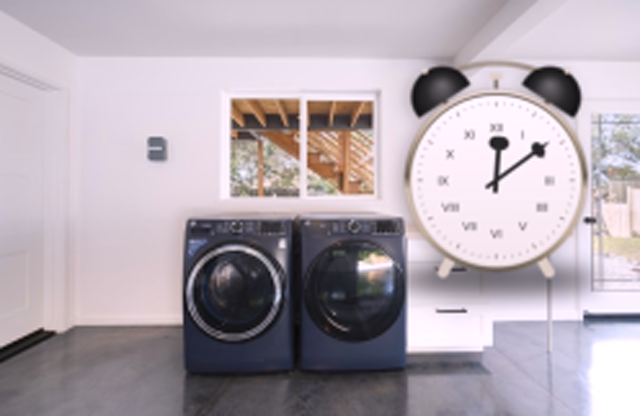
12:09
